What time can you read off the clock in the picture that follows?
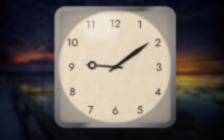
9:09
